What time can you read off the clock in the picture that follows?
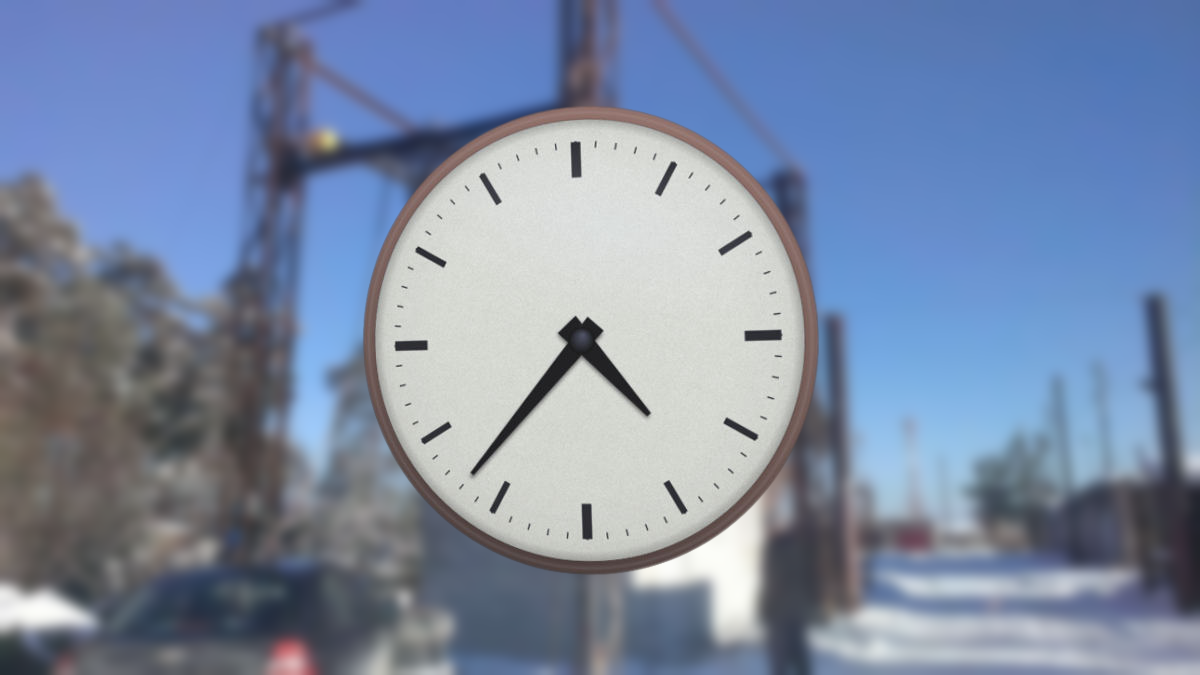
4:37
